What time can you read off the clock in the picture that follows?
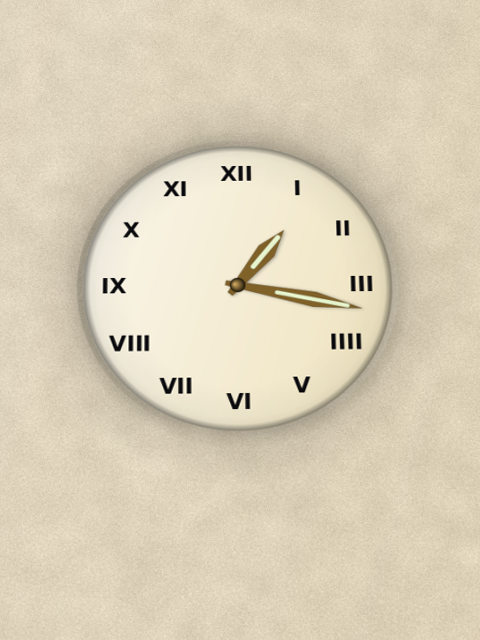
1:17
